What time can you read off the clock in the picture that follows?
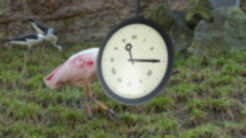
11:15
